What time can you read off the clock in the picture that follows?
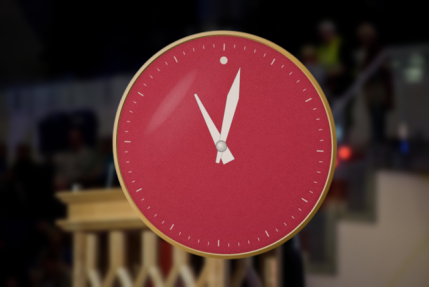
11:02
